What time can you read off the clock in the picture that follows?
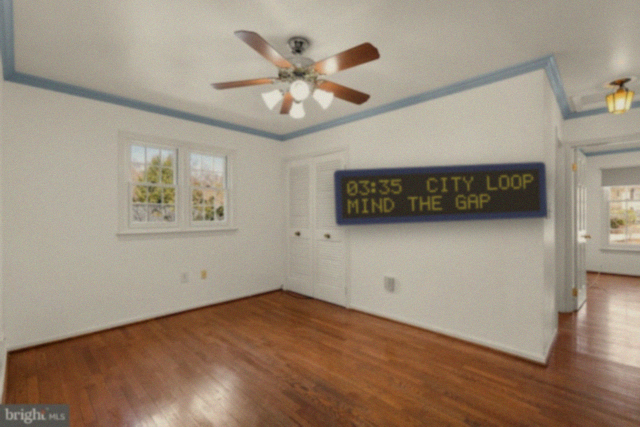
3:35
